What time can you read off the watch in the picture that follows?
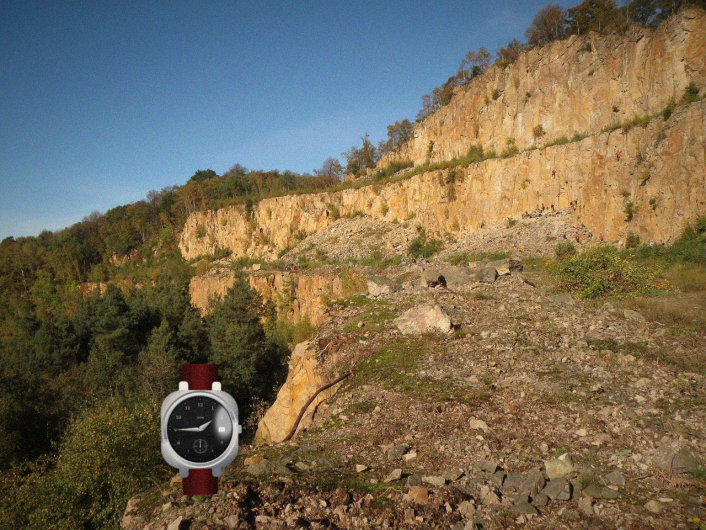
1:45
